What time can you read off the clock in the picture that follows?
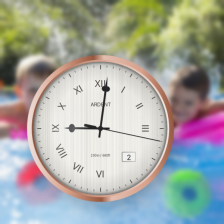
9:01:17
